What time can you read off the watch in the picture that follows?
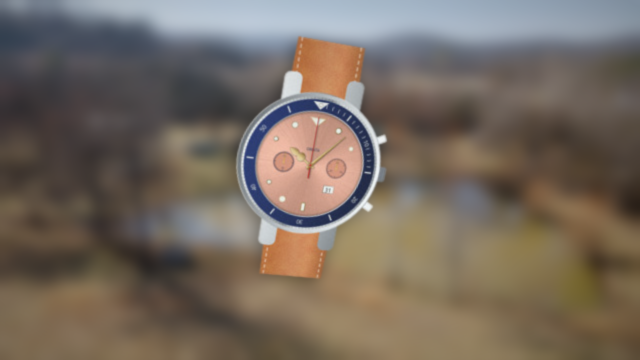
10:07
